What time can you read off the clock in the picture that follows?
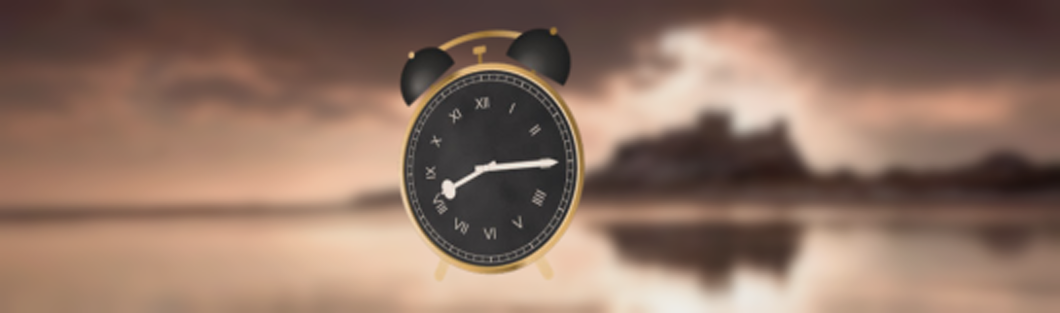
8:15
